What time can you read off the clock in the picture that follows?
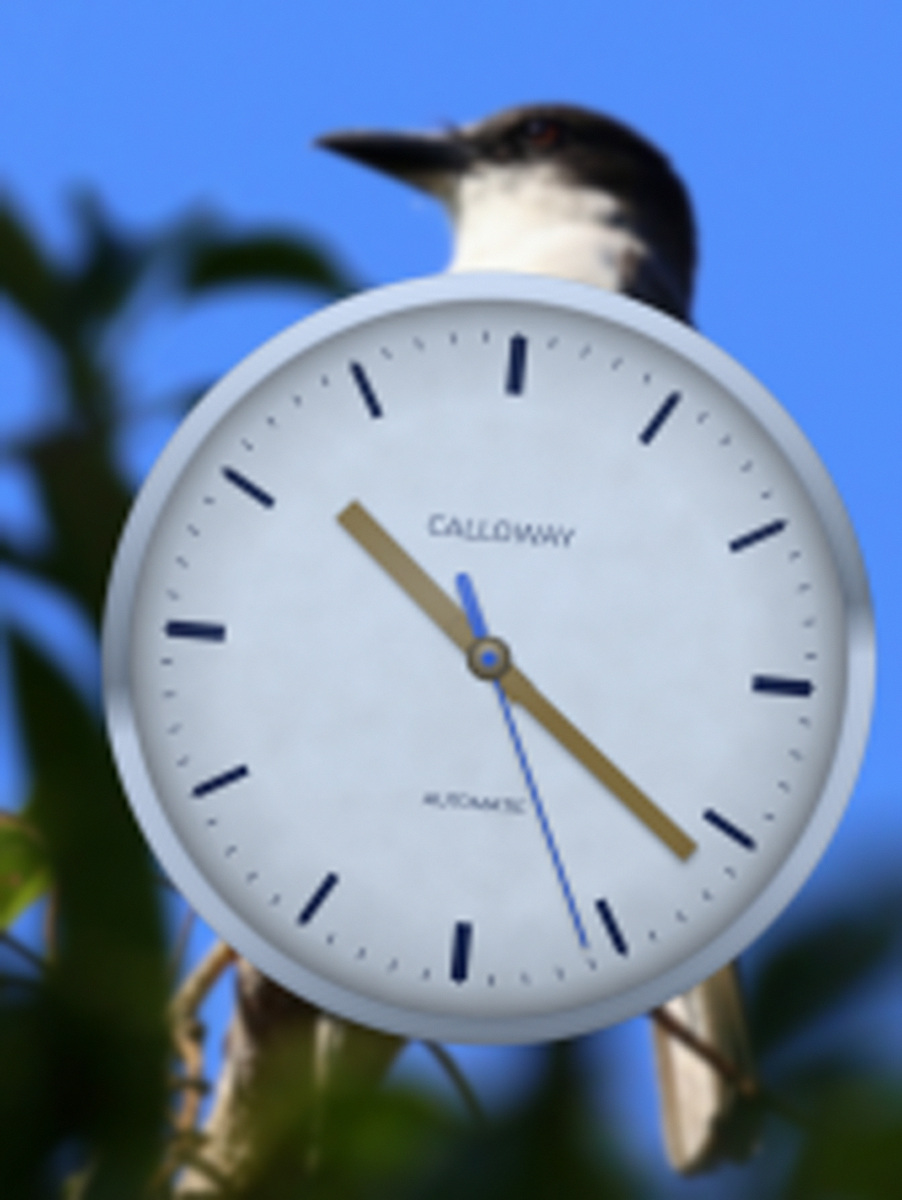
10:21:26
